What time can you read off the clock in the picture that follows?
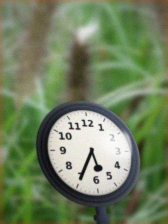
5:35
